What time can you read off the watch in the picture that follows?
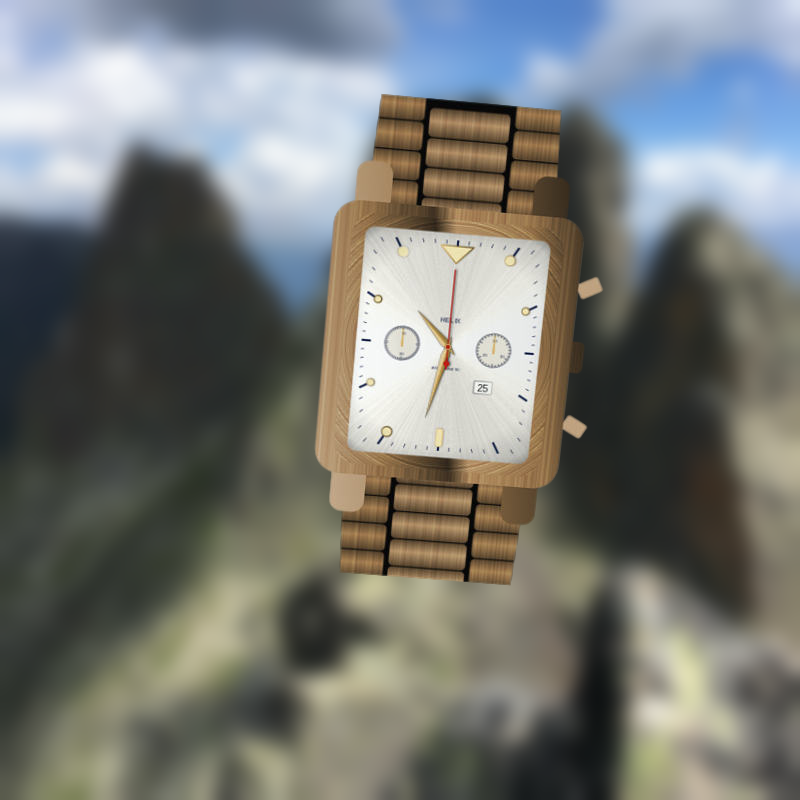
10:32
